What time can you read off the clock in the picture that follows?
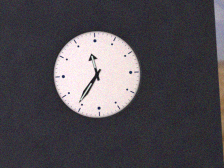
11:36
